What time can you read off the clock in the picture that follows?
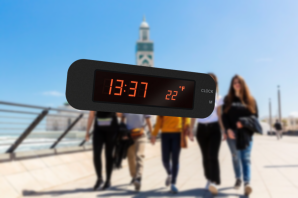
13:37
